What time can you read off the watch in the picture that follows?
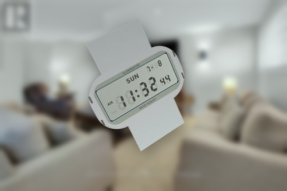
11:32:44
